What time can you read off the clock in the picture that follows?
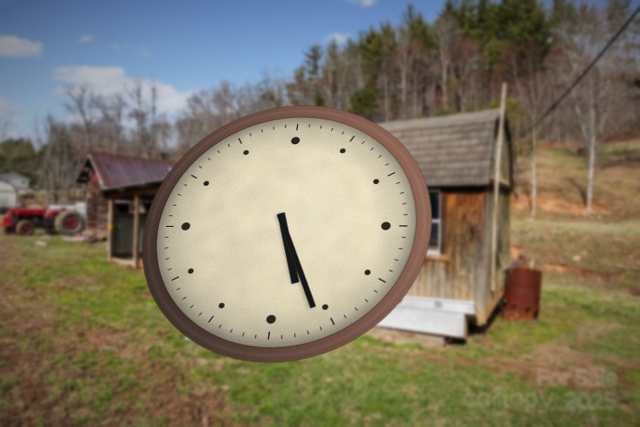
5:26
